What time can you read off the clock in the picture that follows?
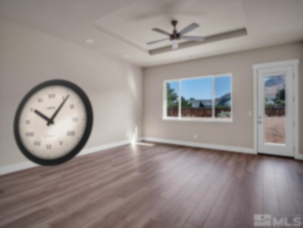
10:06
